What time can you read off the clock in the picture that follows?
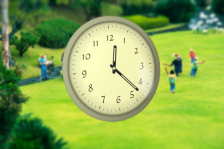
12:23
